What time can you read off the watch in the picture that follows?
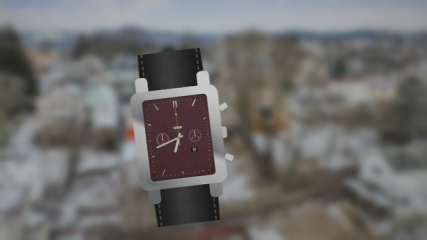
6:42
